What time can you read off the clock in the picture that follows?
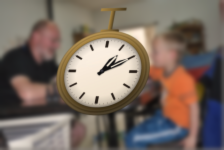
1:10
